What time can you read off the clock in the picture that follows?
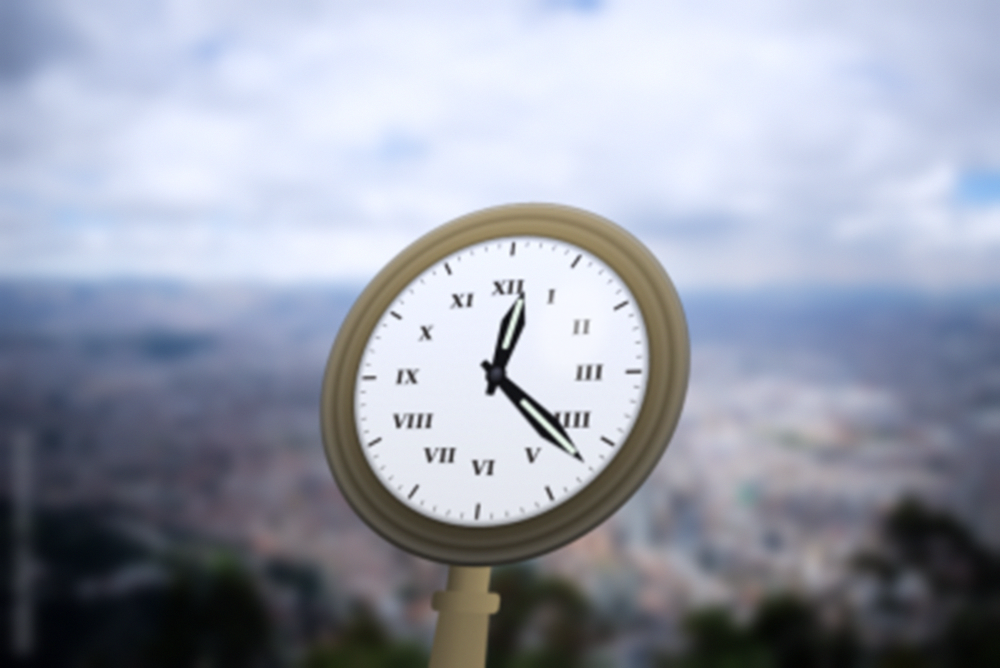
12:22
